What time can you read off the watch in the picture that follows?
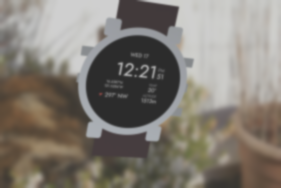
12:21
